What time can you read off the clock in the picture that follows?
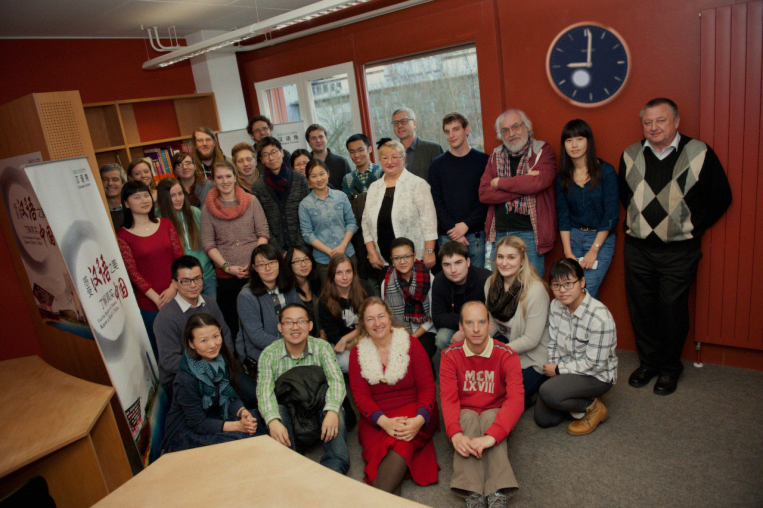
9:01
